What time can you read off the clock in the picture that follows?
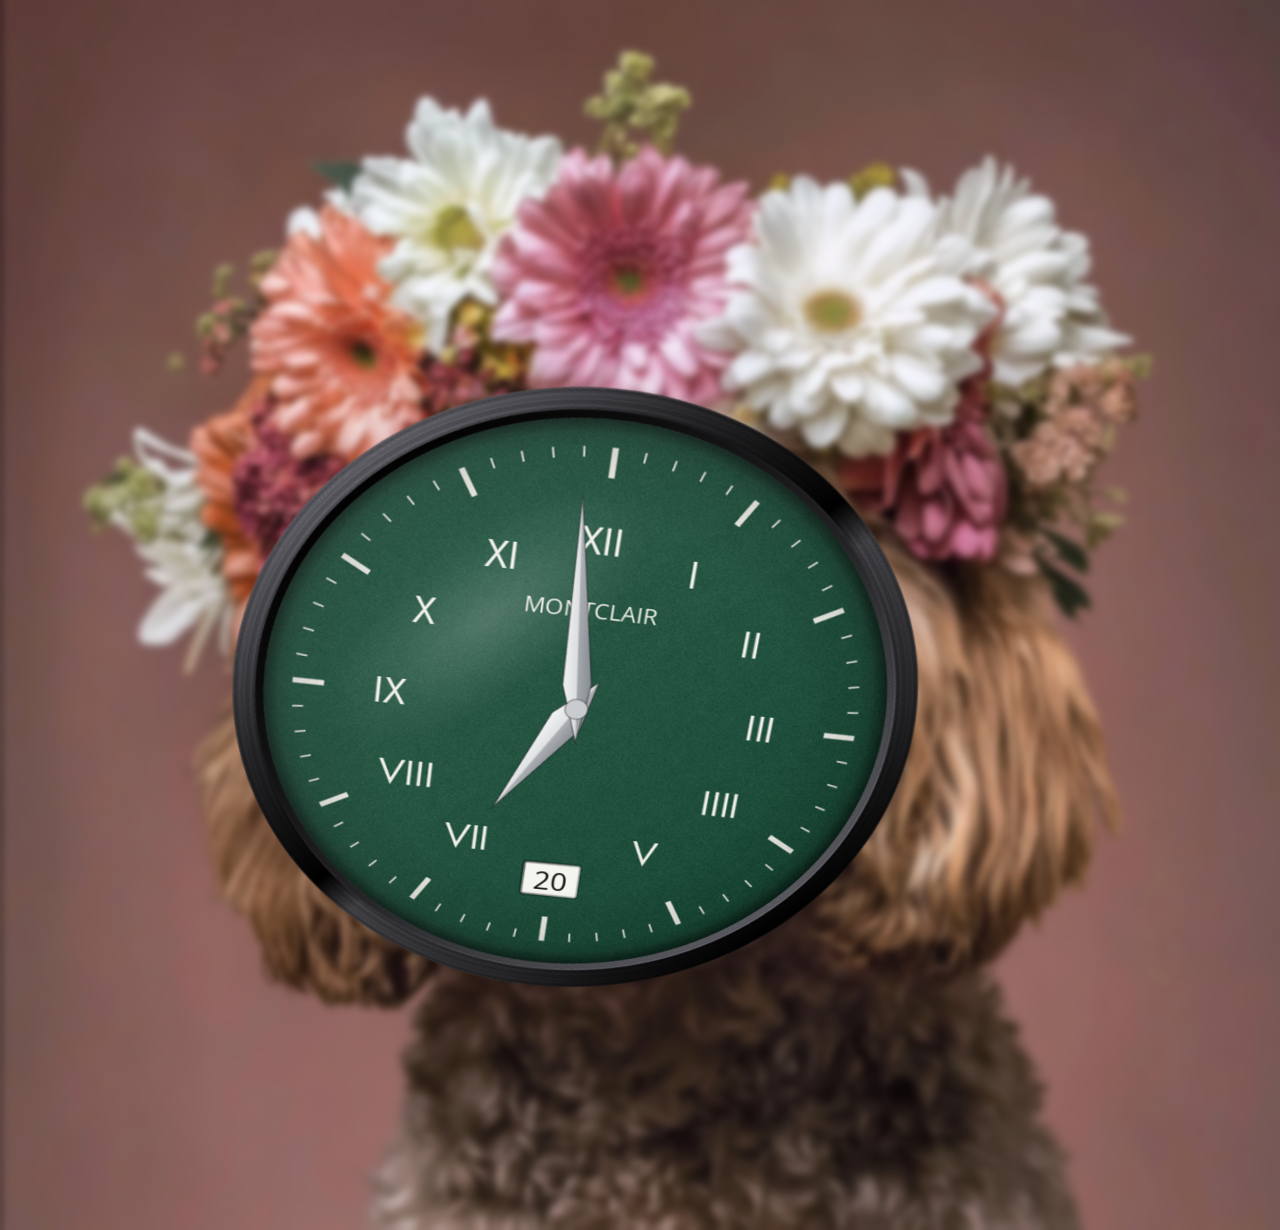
6:59
